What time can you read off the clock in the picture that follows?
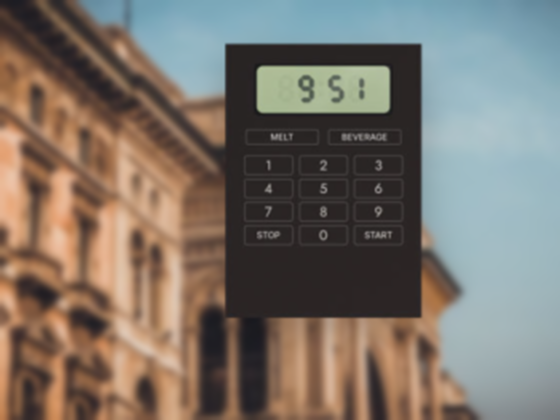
9:51
